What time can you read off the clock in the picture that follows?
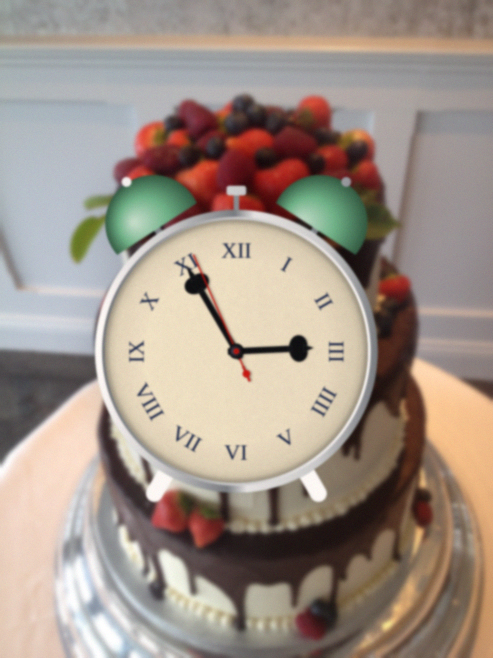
2:54:56
